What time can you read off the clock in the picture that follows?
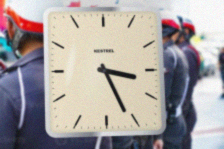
3:26
